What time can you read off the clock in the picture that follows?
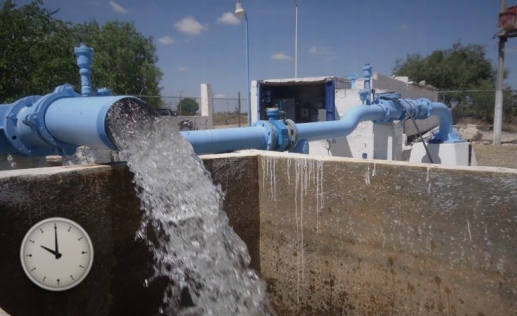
10:00
